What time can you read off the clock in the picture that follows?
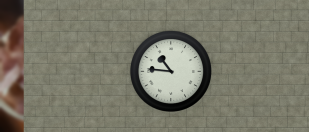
10:46
